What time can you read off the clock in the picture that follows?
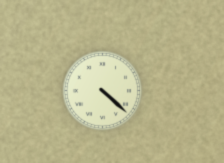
4:22
